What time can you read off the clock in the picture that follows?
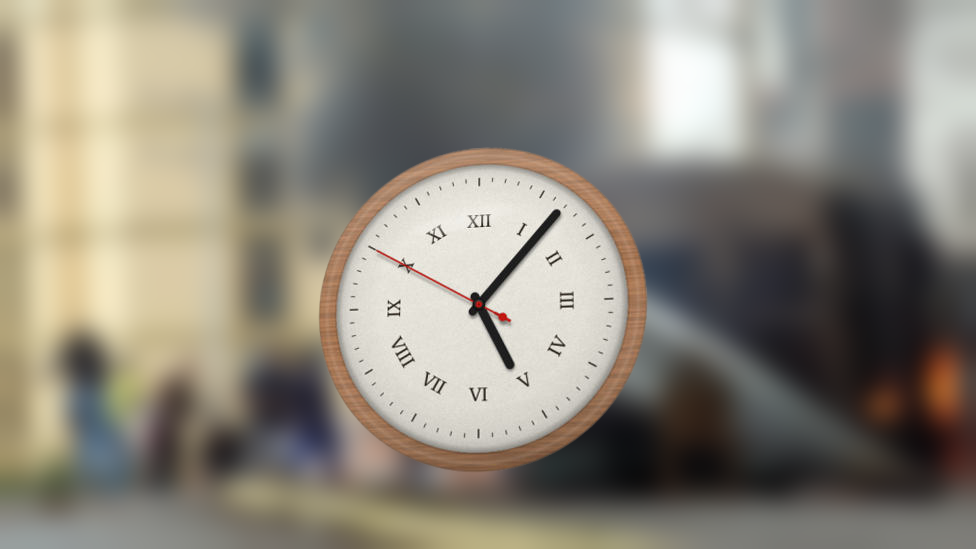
5:06:50
